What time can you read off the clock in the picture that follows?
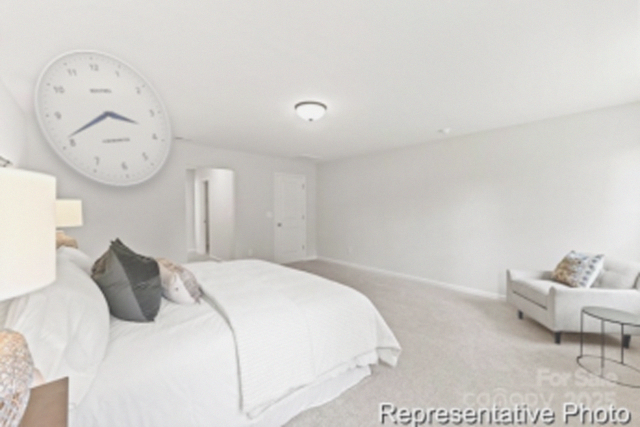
3:41
